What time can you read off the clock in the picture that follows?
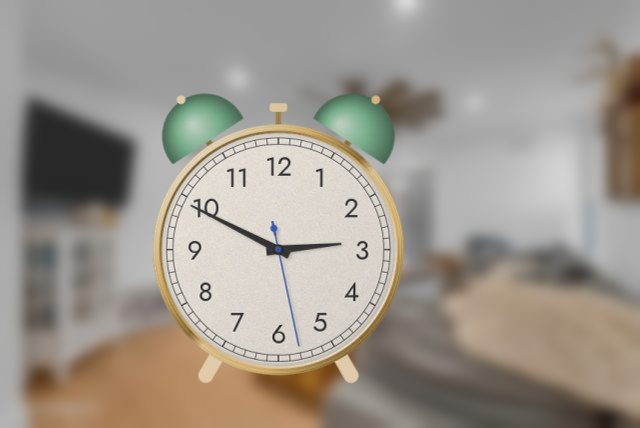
2:49:28
